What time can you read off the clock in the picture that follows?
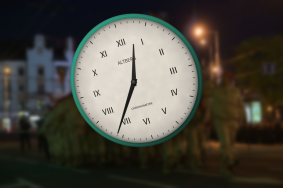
12:36
